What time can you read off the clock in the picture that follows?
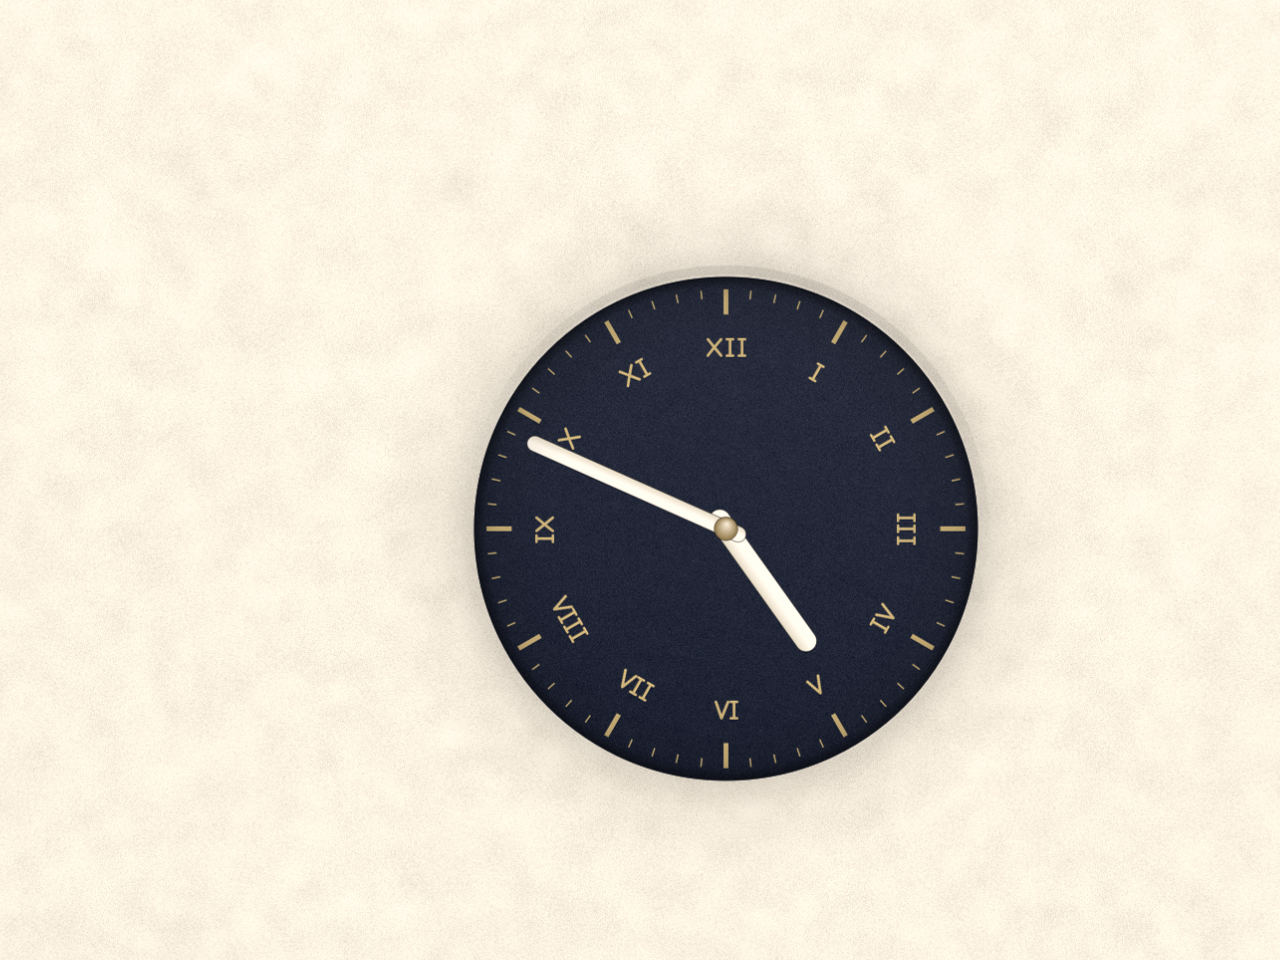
4:49
